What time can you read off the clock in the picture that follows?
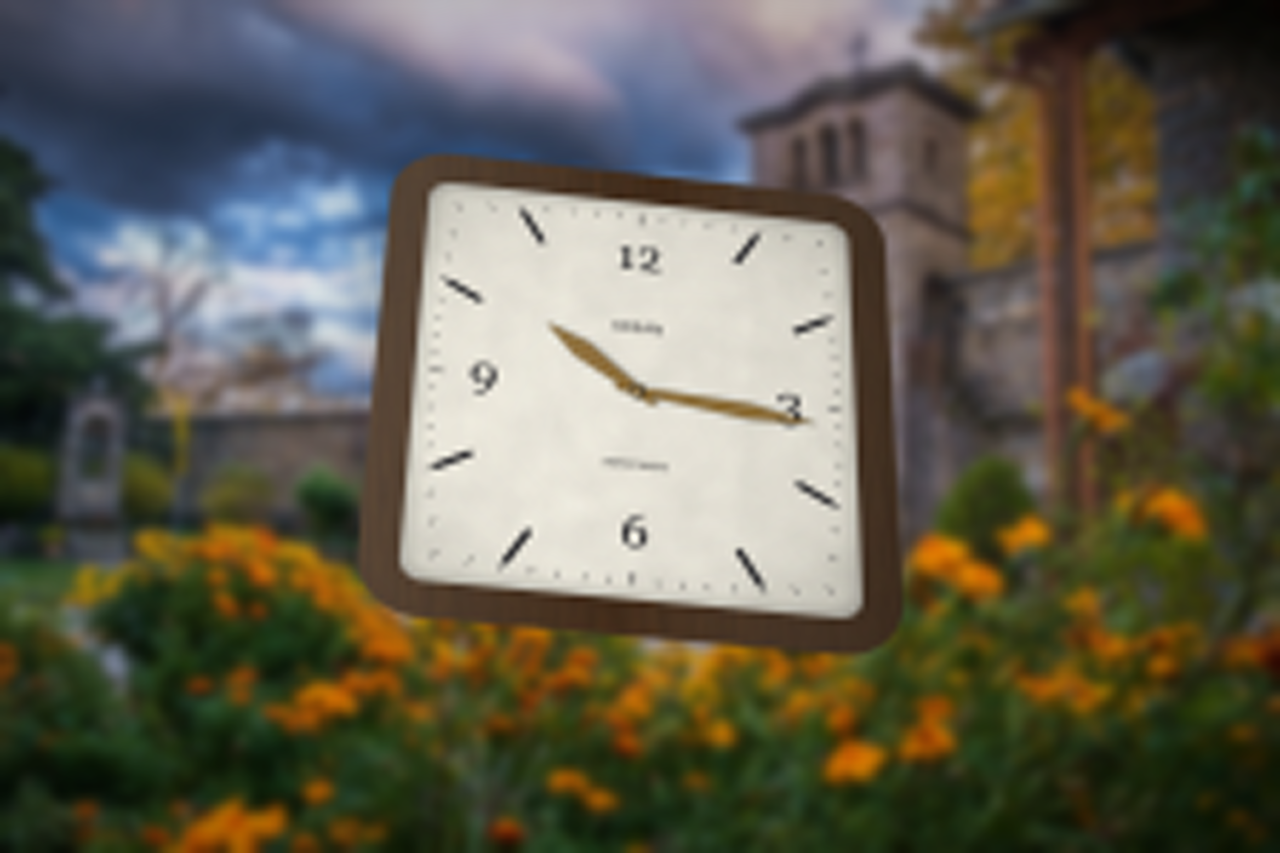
10:16
